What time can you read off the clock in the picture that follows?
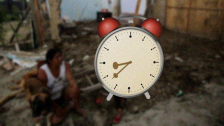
8:38
